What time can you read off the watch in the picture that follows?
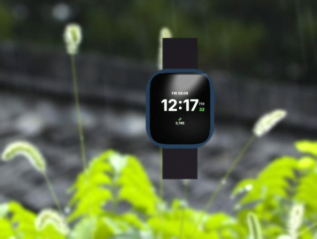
12:17
